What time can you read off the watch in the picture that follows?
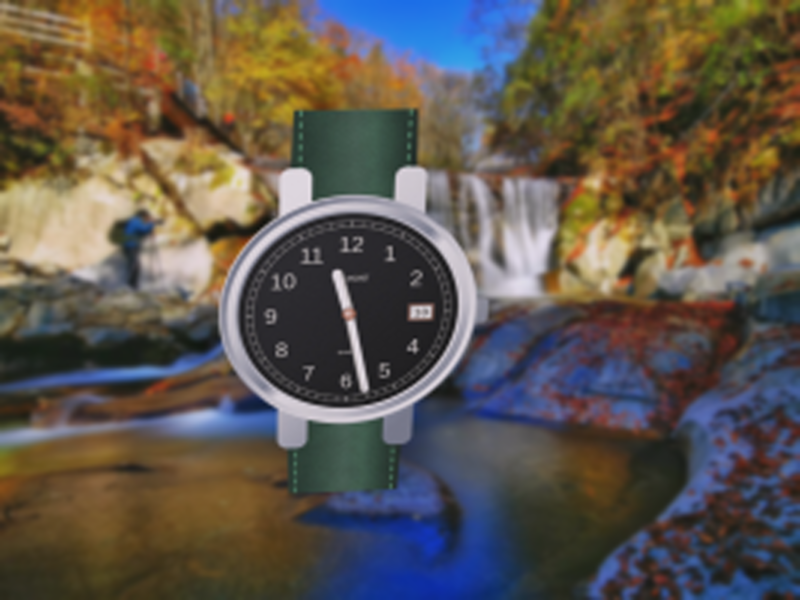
11:28
